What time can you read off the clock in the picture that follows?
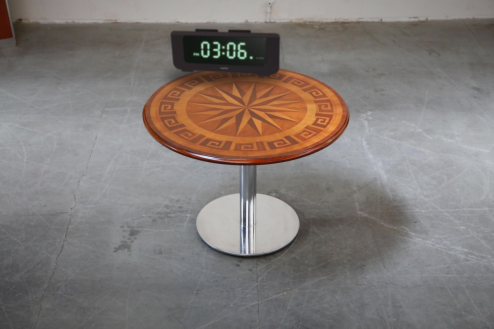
3:06
